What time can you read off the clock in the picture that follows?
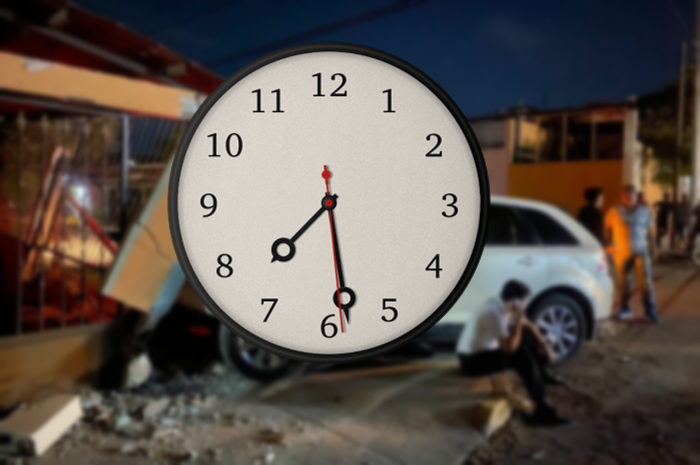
7:28:29
